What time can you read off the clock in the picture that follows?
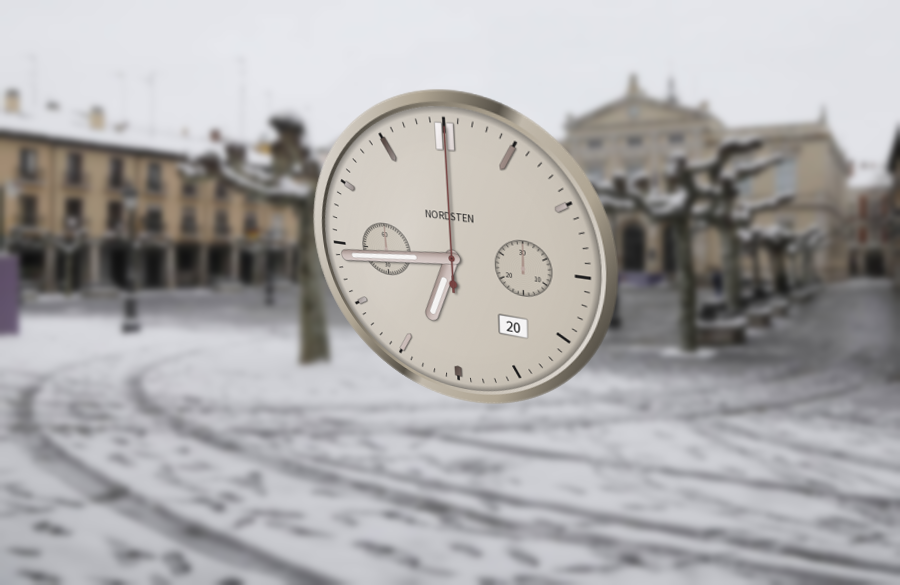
6:44
